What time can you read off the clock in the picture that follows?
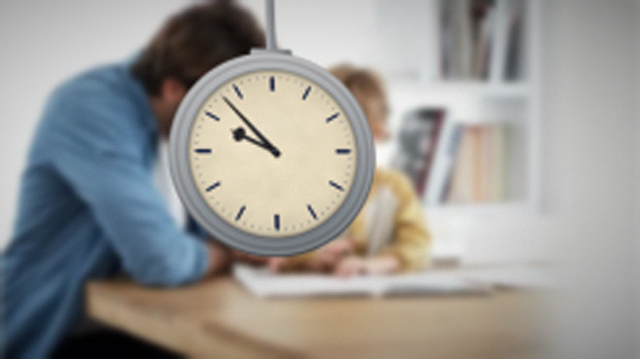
9:53
